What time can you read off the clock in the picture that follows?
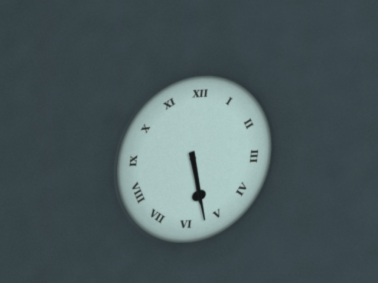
5:27
